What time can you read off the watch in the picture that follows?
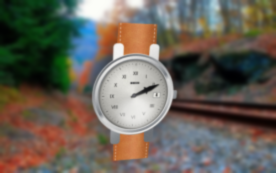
2:11
